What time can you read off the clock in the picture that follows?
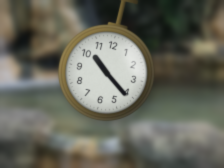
10:21
